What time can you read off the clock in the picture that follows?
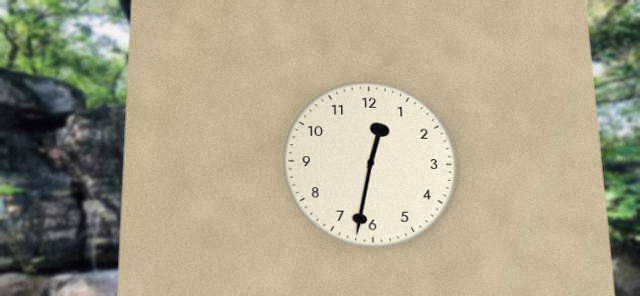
12:32
